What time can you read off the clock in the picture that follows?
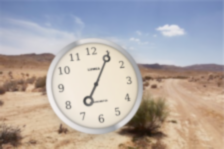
7:05
